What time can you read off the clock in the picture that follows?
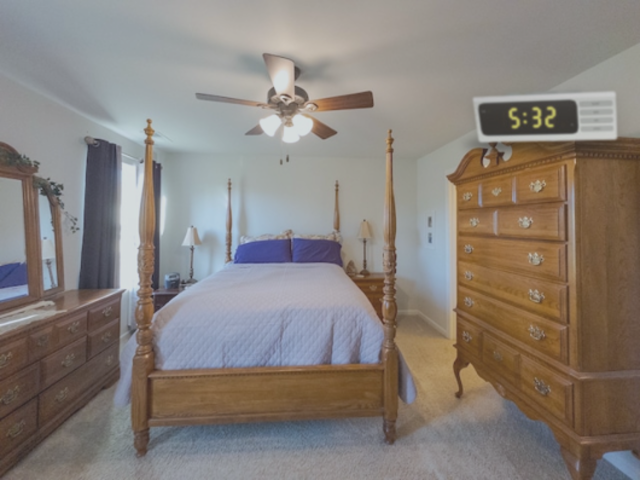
5:32
